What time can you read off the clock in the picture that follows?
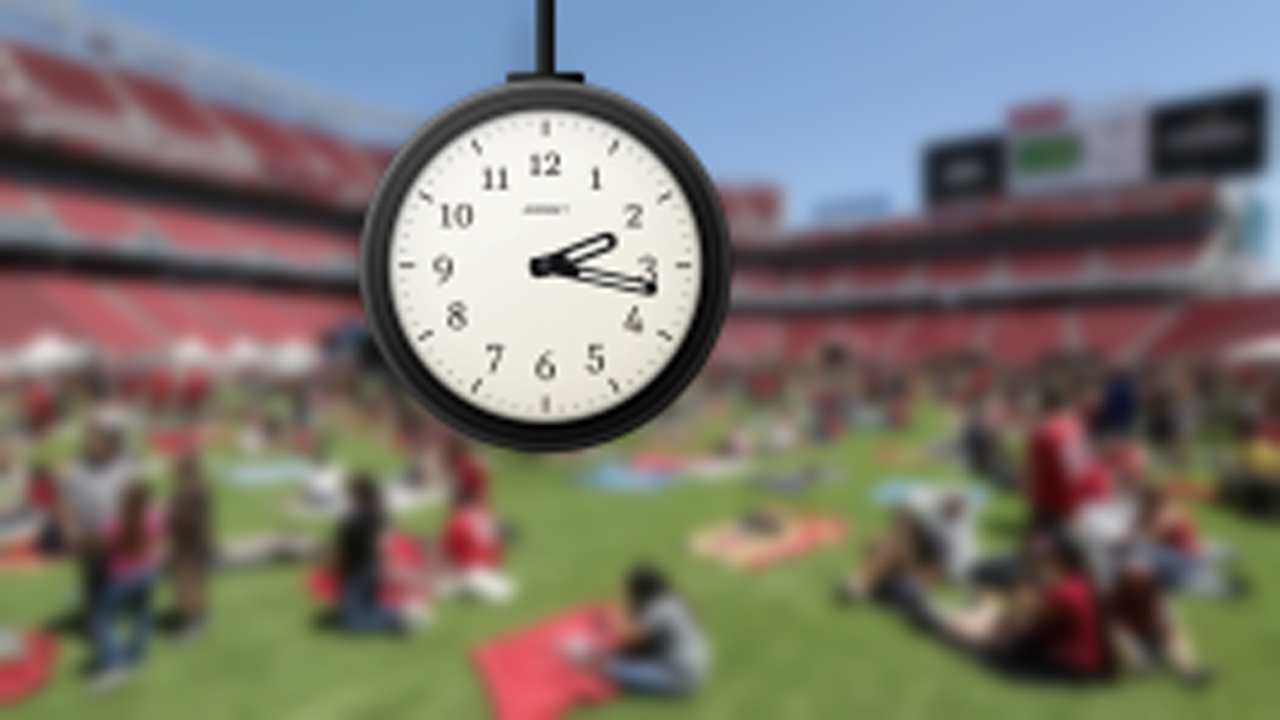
2:17
